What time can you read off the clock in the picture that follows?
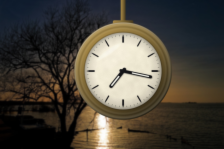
7:17
